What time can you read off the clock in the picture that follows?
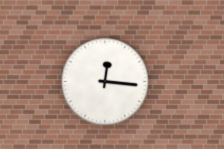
12:16
